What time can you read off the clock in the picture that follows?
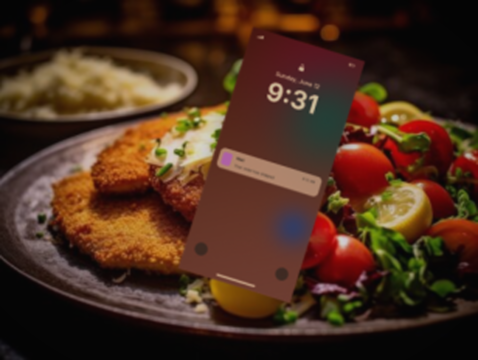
9:31
